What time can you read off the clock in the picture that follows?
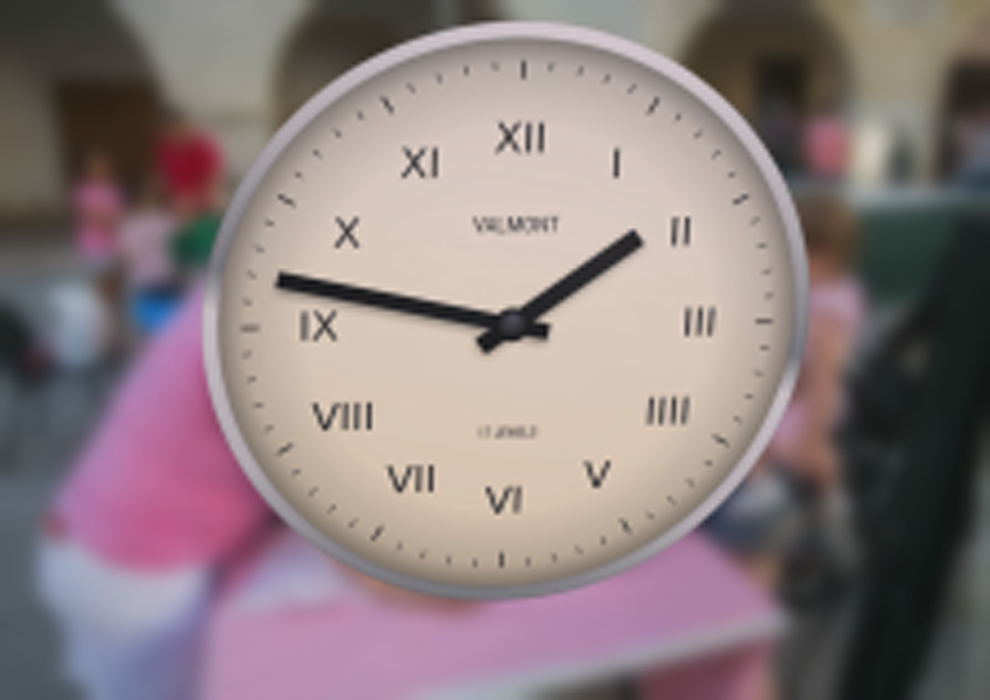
1:47
